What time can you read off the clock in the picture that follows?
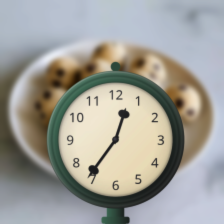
12:36
